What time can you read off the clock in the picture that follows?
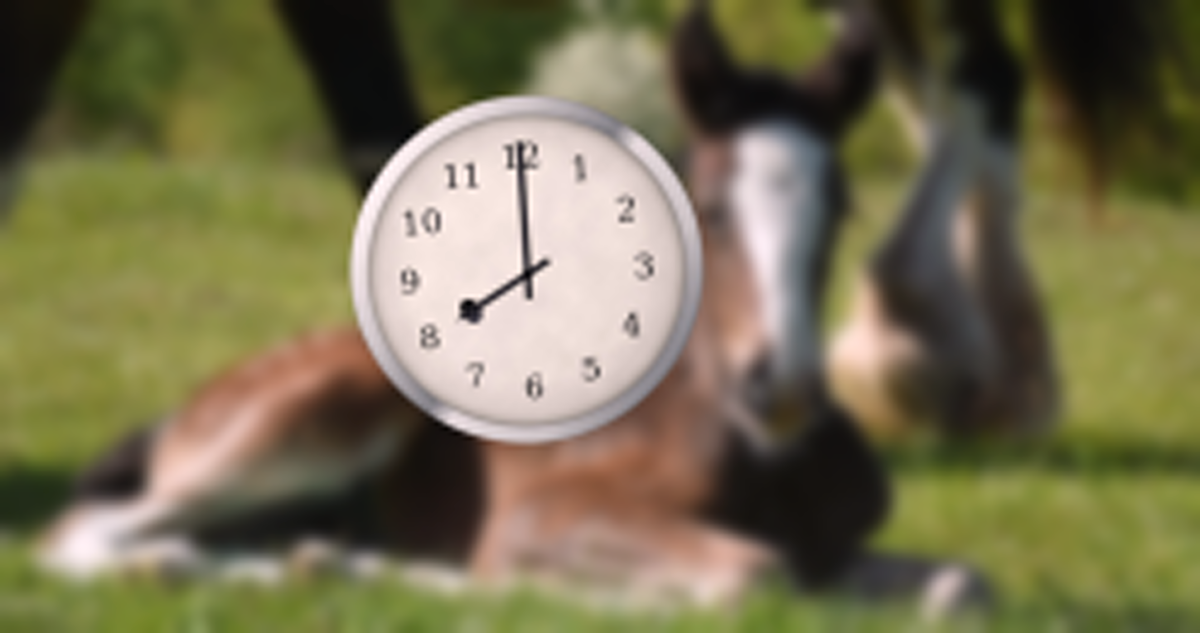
8:00
